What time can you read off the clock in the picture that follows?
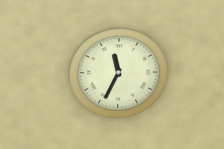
11:34
